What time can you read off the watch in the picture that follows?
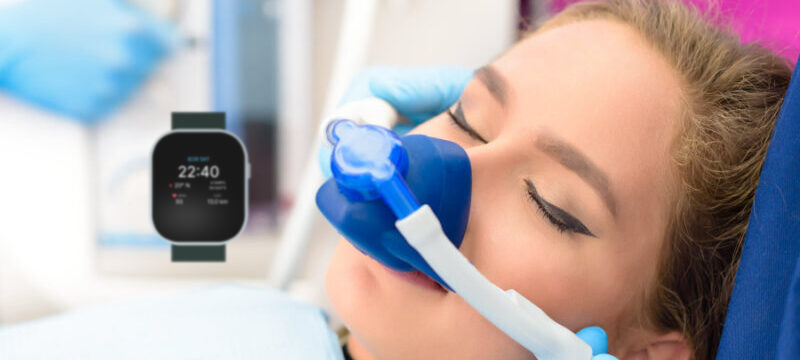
22:40
